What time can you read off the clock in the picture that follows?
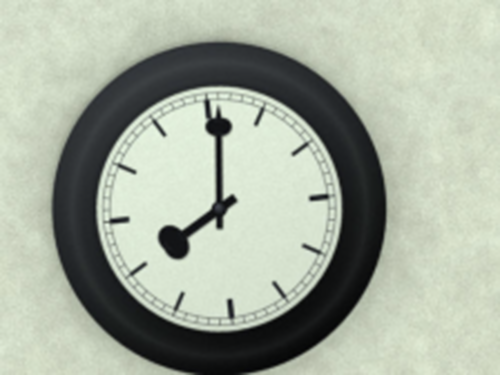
8:01
